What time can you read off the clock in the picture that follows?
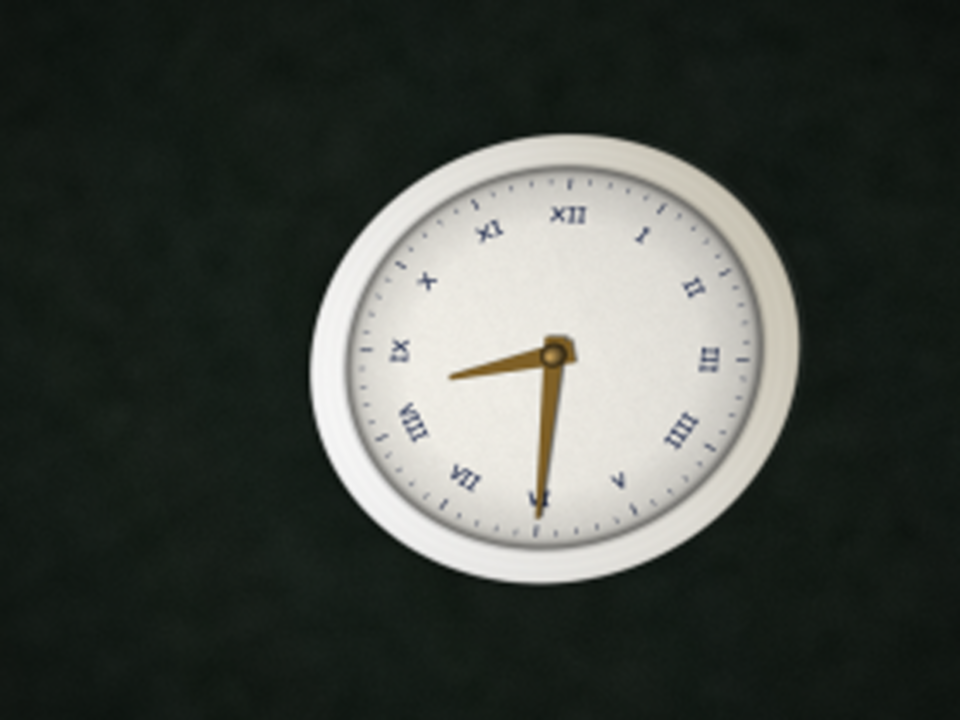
8:30
